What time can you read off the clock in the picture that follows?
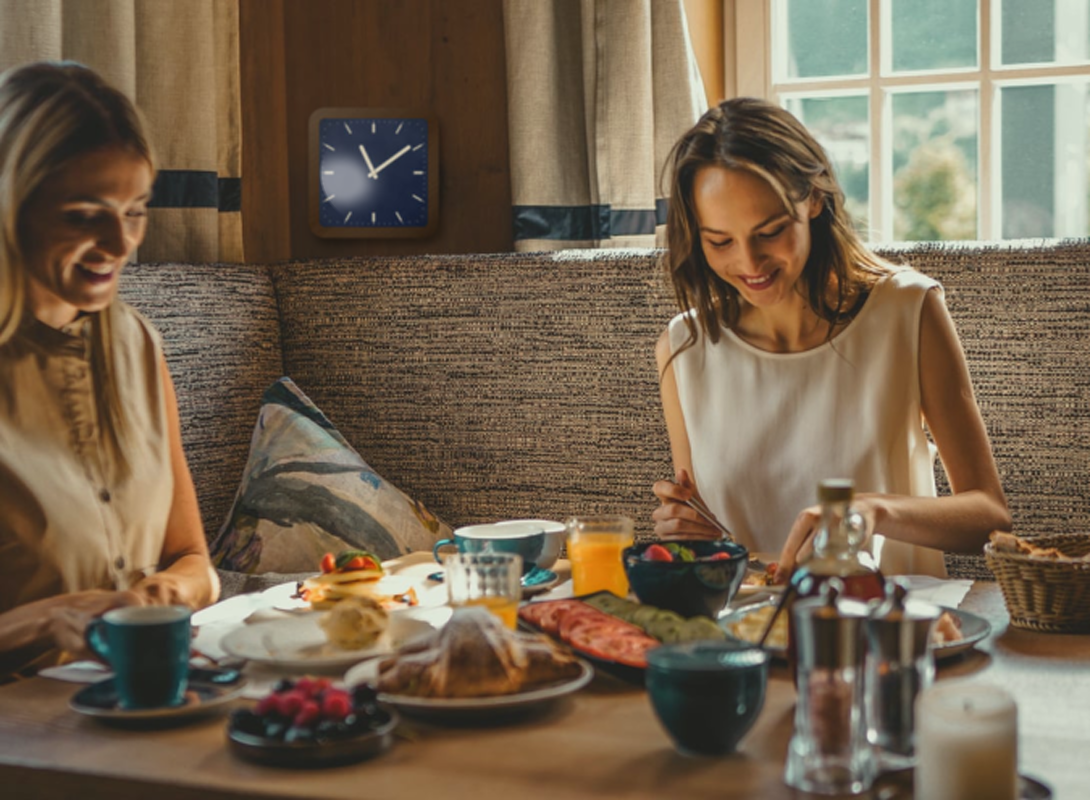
11:09
